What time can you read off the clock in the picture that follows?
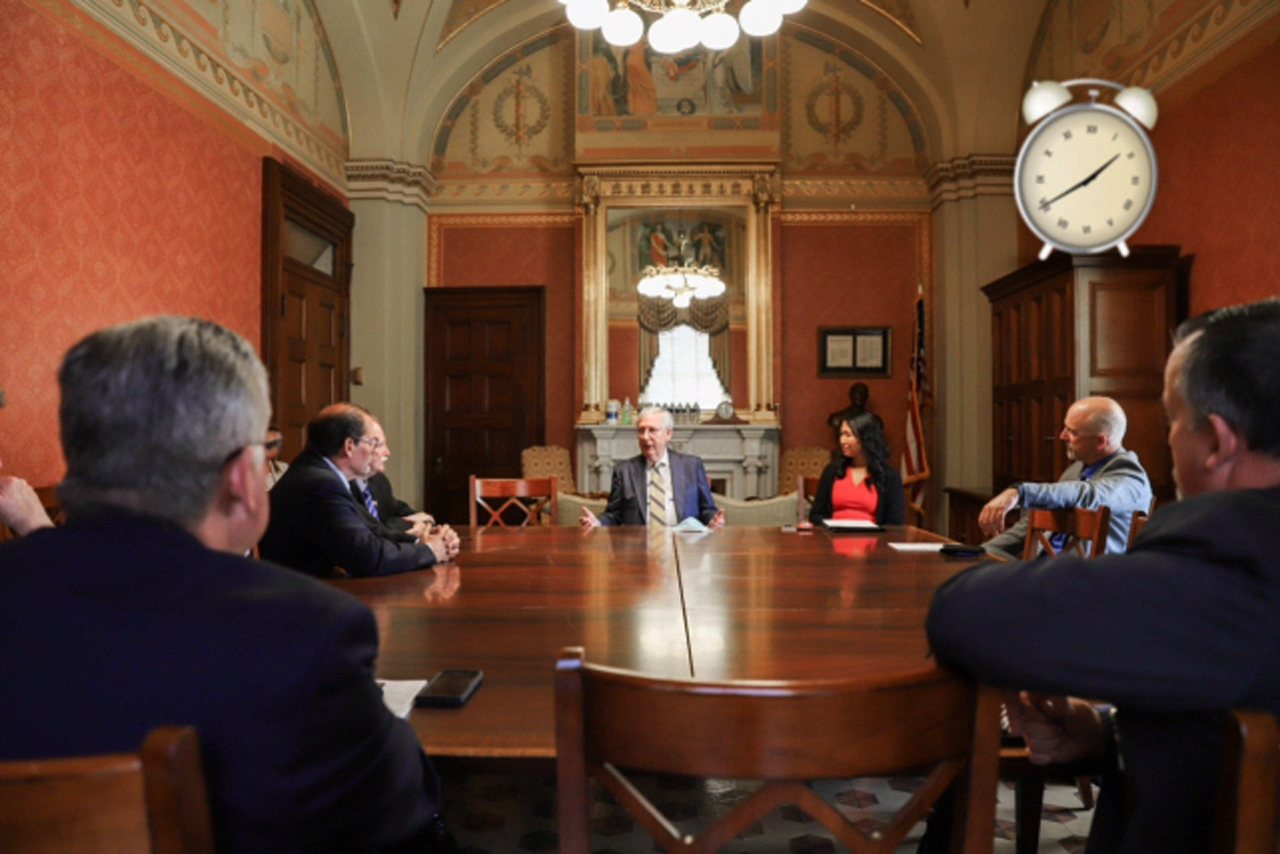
1:40
